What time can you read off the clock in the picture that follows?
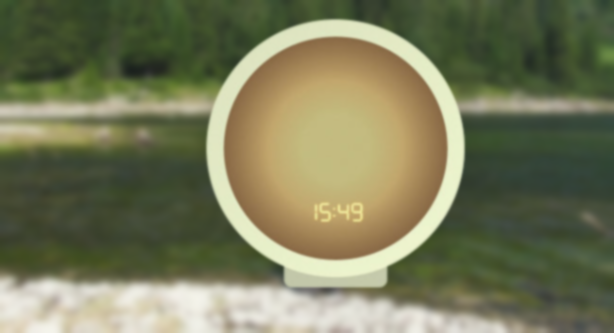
15:49
